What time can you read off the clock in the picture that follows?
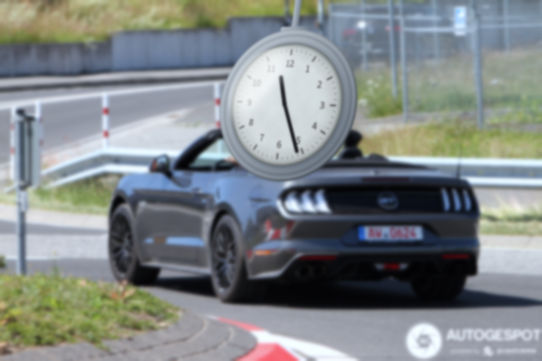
11:26
